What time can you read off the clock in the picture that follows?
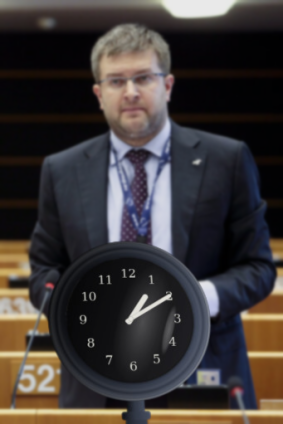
1:10
